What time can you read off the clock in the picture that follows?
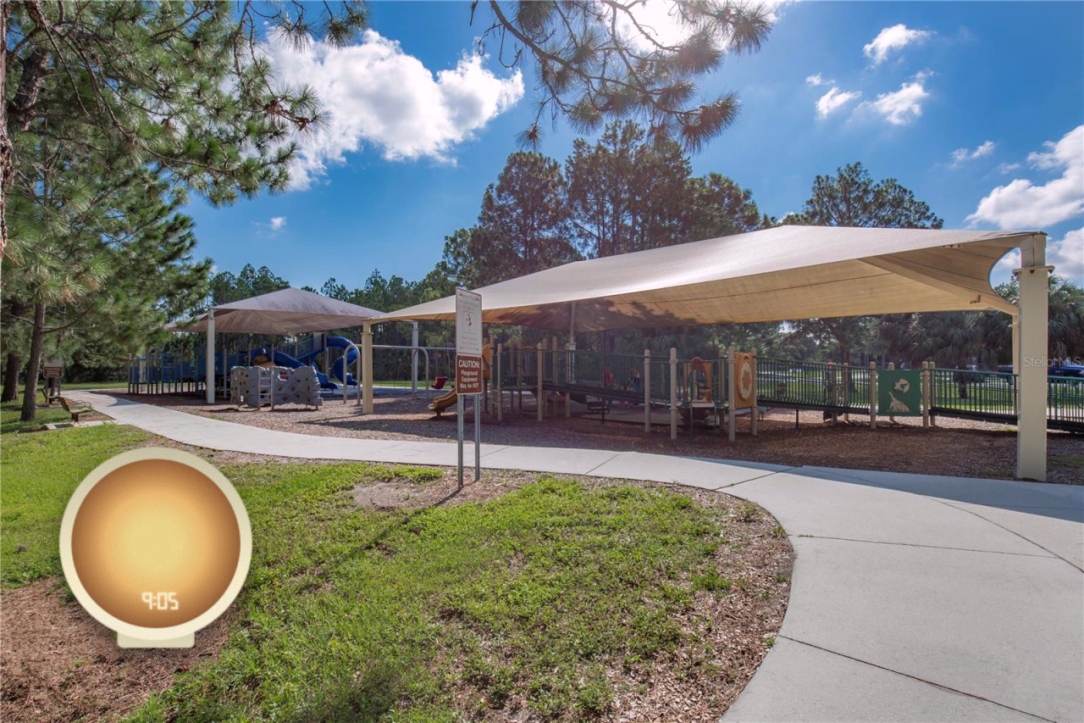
9:05
